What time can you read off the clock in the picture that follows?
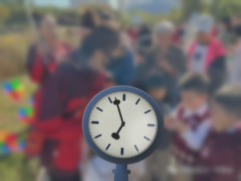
6:57
